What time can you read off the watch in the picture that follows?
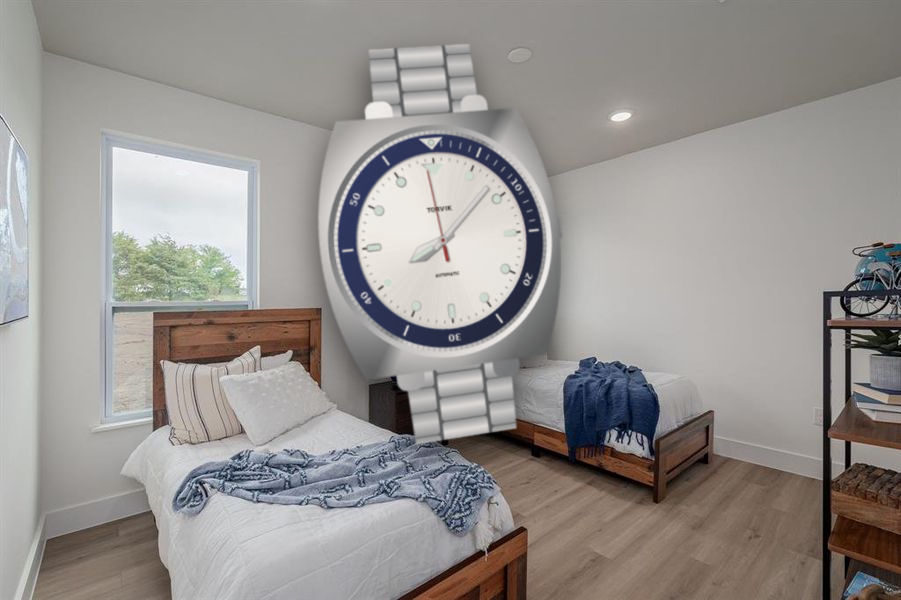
8:07:59
